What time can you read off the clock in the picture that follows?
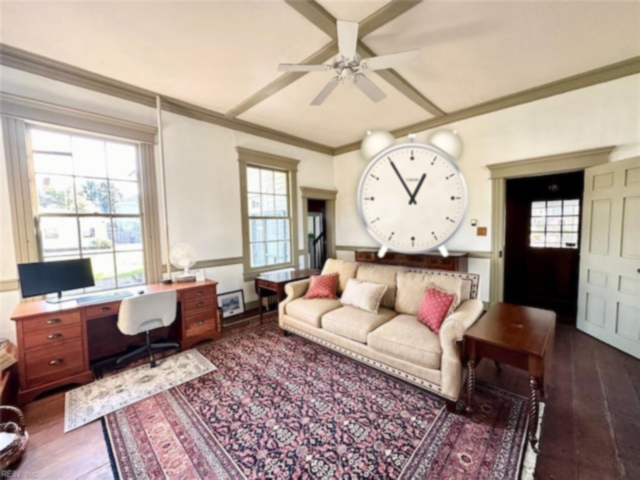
12:55
